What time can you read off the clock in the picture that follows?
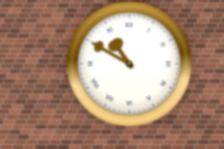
10:50
